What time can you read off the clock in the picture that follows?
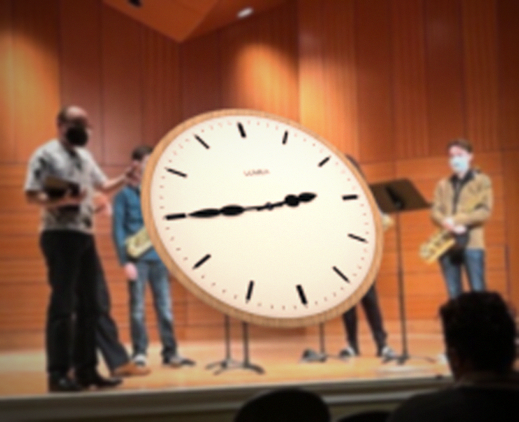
2:45
